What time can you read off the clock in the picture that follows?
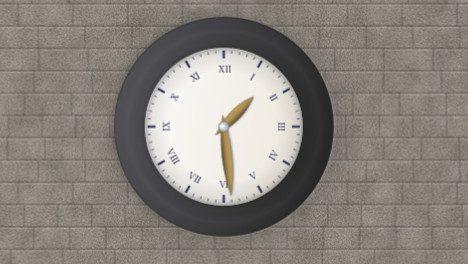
1:29
